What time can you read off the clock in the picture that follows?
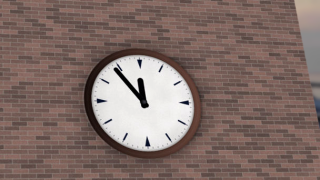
11:54
